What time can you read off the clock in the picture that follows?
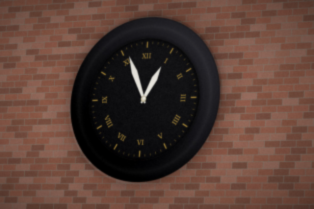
12:56
